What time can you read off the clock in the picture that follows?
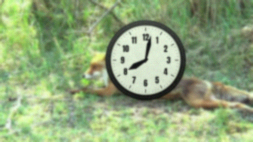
8:02
